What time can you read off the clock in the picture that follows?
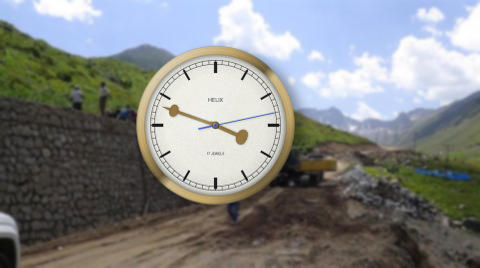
3:48:13
